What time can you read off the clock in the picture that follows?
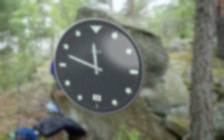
11:48
